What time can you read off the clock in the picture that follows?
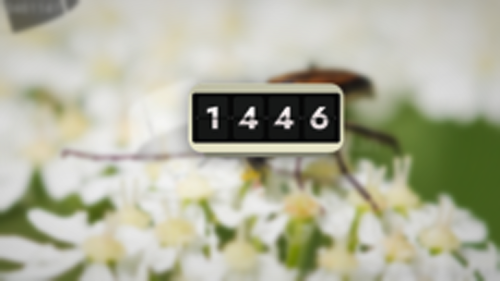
14:46
